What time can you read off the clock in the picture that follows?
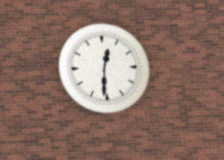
12:31
